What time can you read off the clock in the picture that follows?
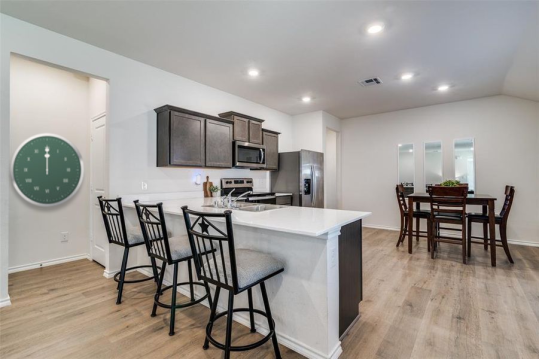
12:00
